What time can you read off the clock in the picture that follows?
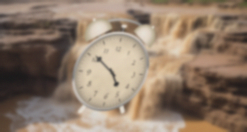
4:51
